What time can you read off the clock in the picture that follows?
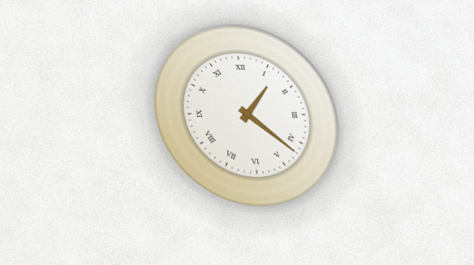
1:22
